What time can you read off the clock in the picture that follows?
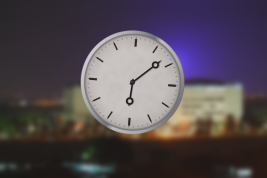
6:08
